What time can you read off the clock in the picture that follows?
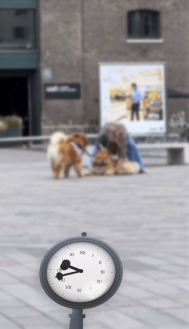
9:42
